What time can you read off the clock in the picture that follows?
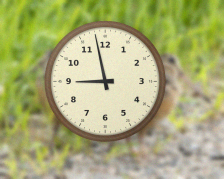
8:58
